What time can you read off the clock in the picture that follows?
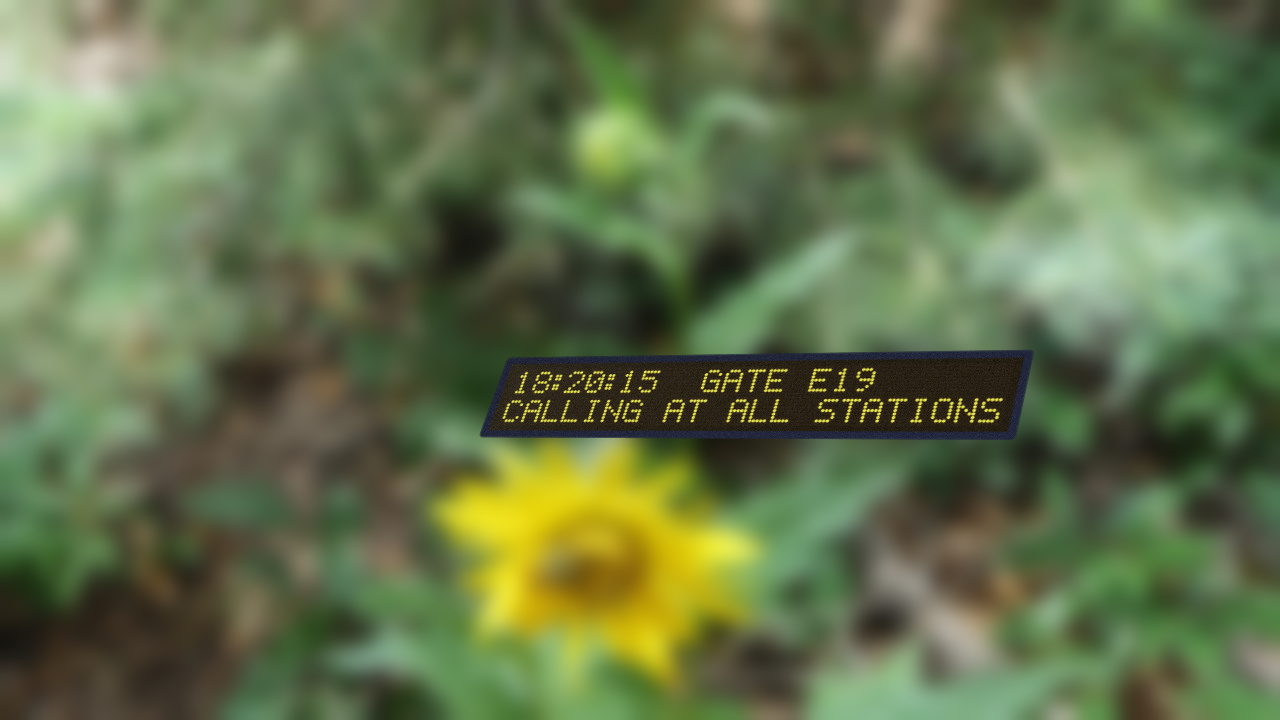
18:20:15
